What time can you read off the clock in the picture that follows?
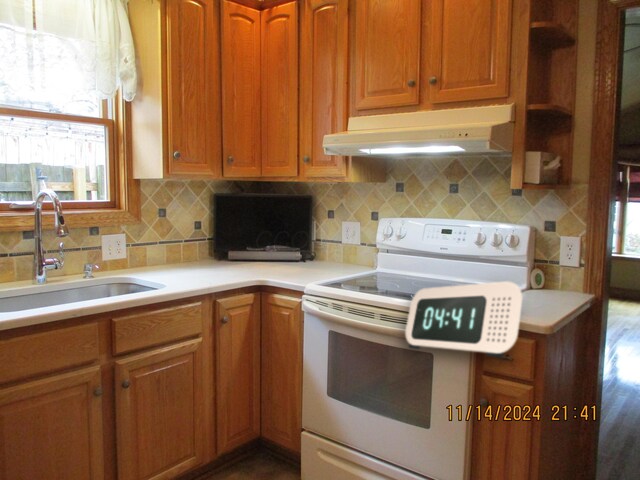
4:41
